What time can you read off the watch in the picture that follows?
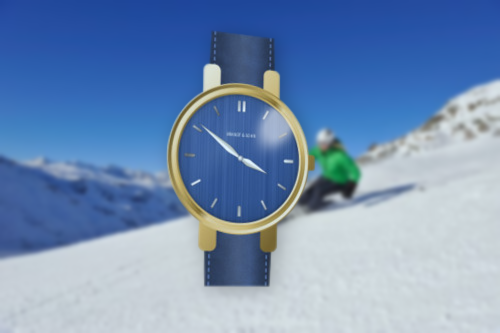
3:51
